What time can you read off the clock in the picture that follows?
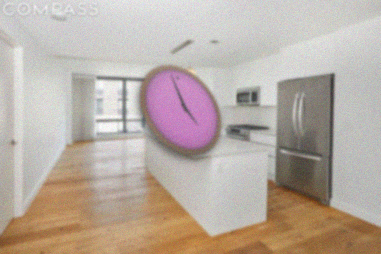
4:58
